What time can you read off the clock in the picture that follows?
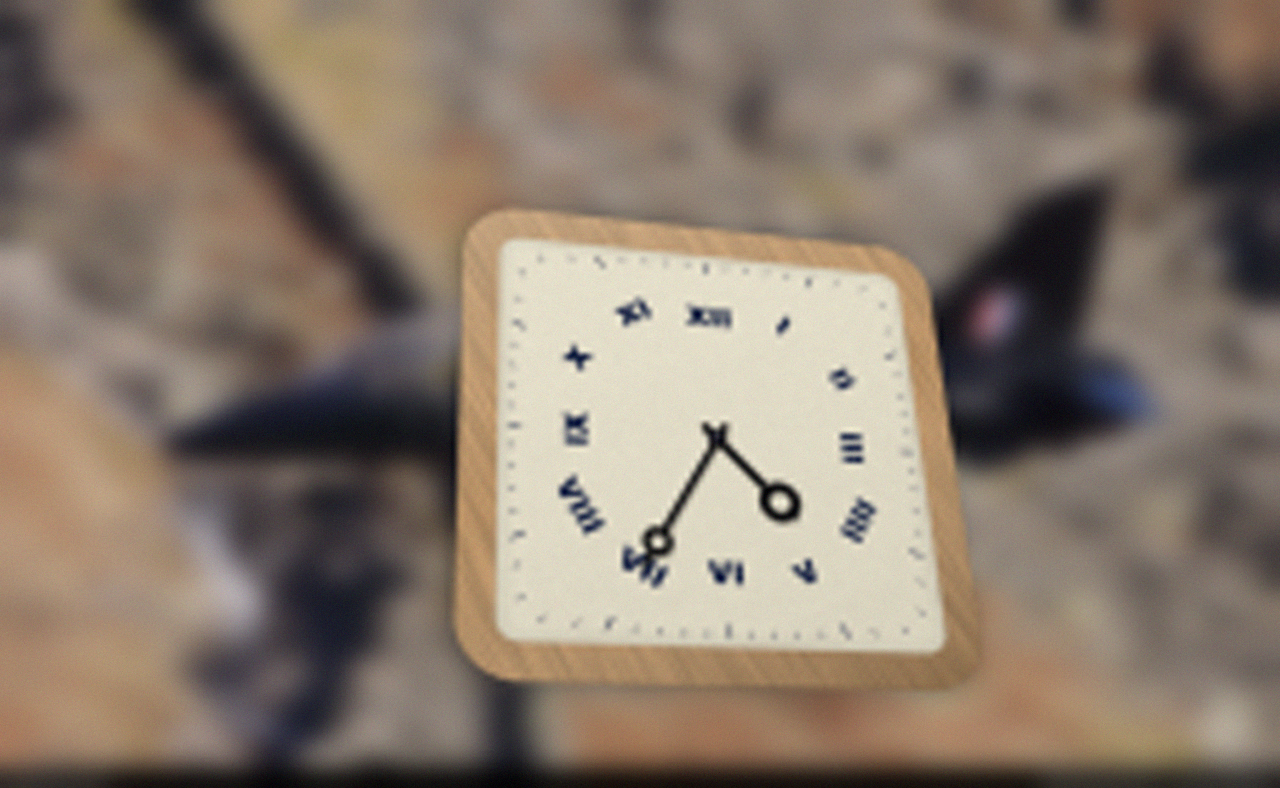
4:35
